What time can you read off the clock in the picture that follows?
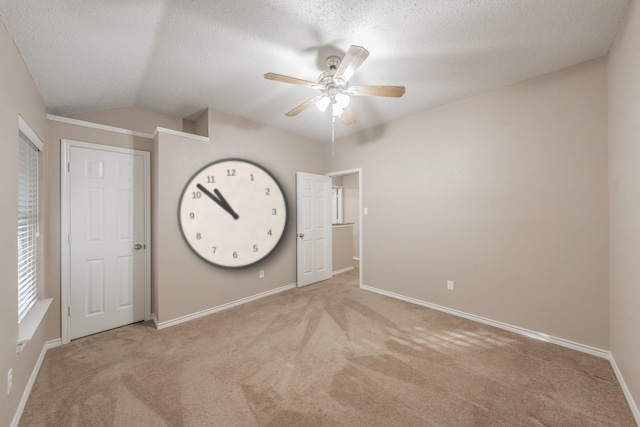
10:52
